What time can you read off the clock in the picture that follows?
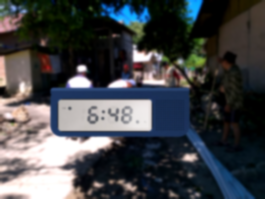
6:48
